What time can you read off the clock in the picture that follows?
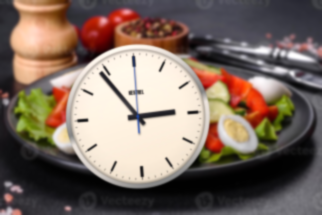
2:54:00
